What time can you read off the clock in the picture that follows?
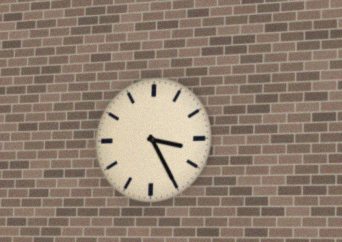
3:25
